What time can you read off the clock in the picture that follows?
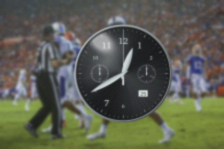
12:40
